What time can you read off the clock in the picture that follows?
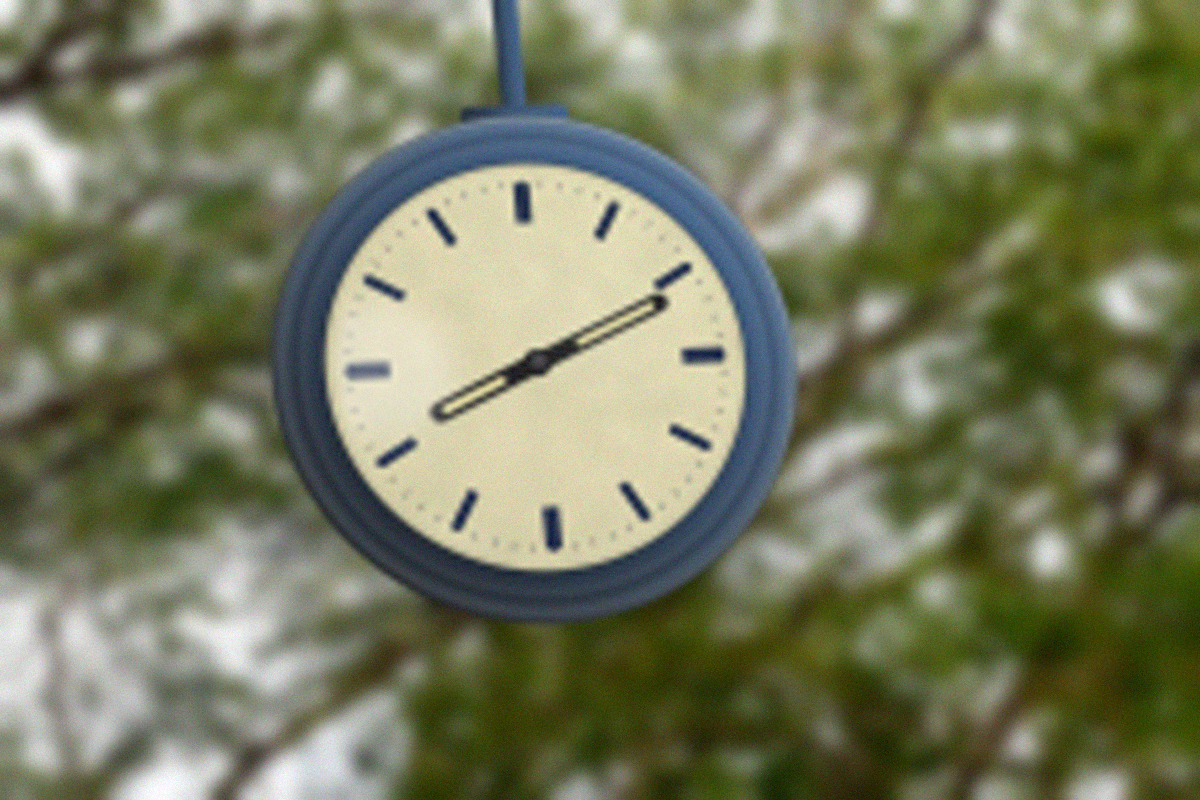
8:11
